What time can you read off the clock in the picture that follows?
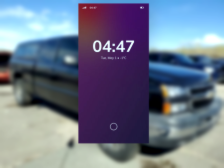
4:47
